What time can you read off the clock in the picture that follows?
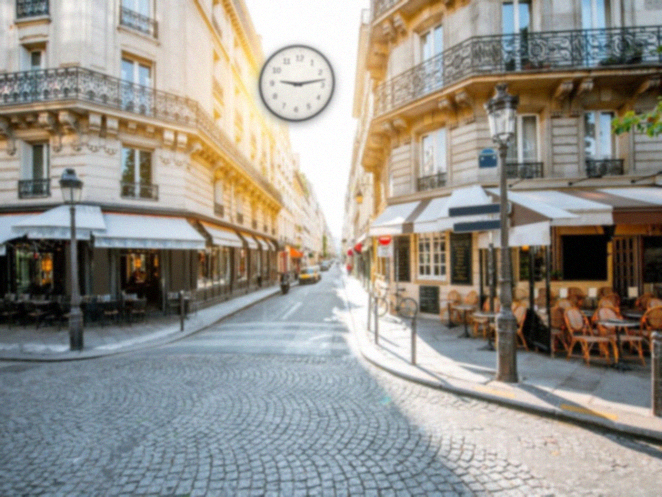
9:13
